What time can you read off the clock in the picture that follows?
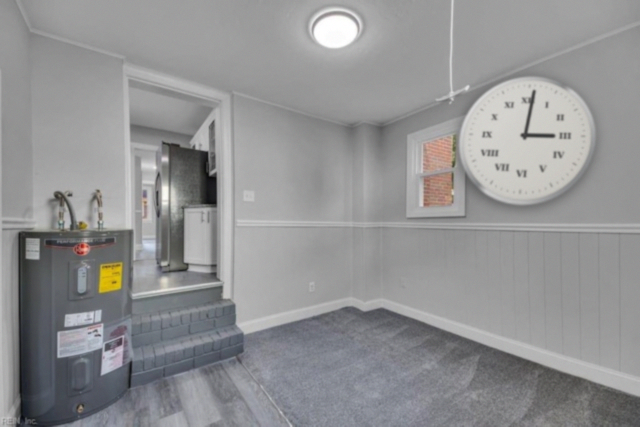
3:01
